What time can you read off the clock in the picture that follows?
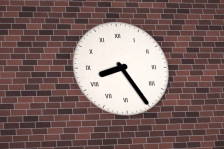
8:25
